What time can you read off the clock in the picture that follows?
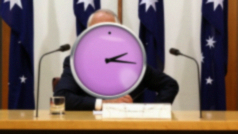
2:16
